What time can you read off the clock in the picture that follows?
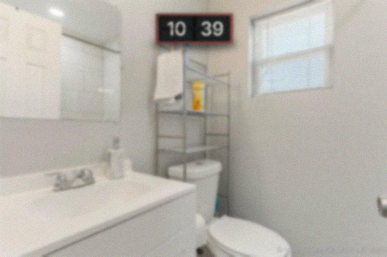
10:39
